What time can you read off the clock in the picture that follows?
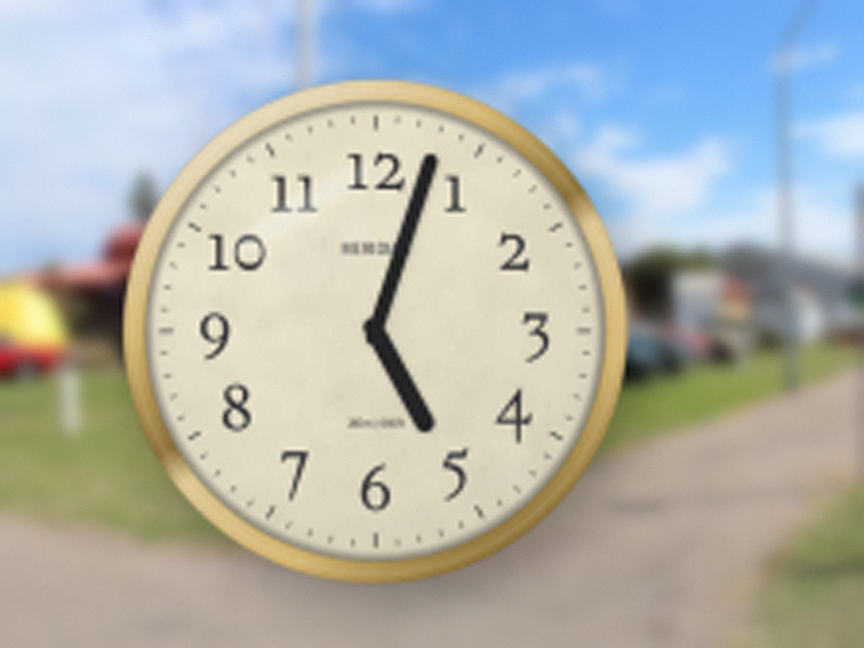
5:03
